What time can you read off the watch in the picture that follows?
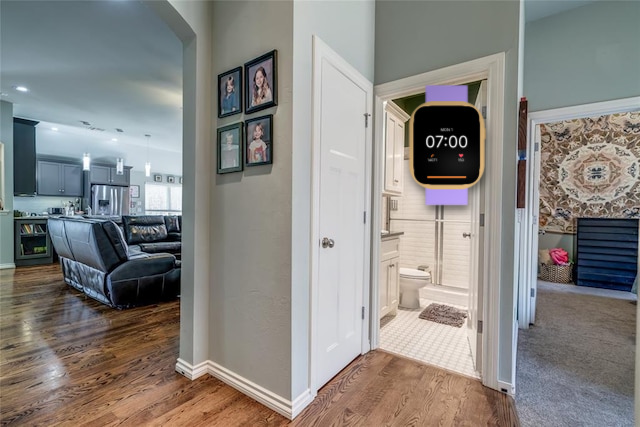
7:00
